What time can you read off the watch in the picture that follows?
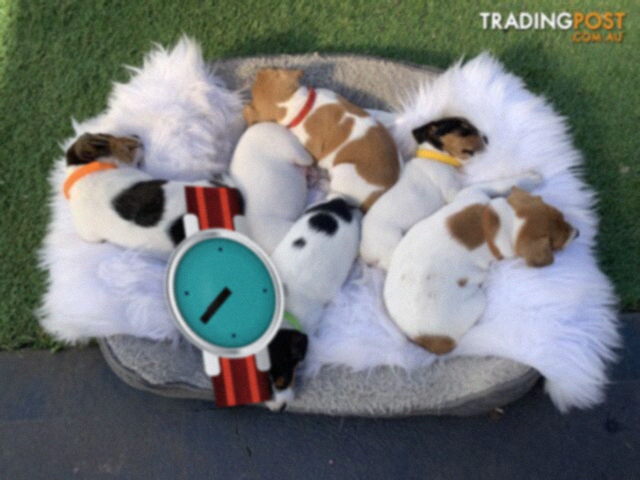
7:38
